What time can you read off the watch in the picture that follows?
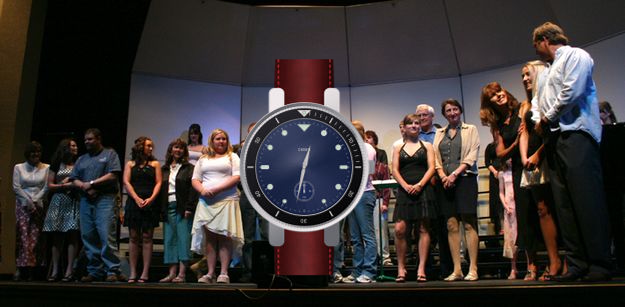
12:32
